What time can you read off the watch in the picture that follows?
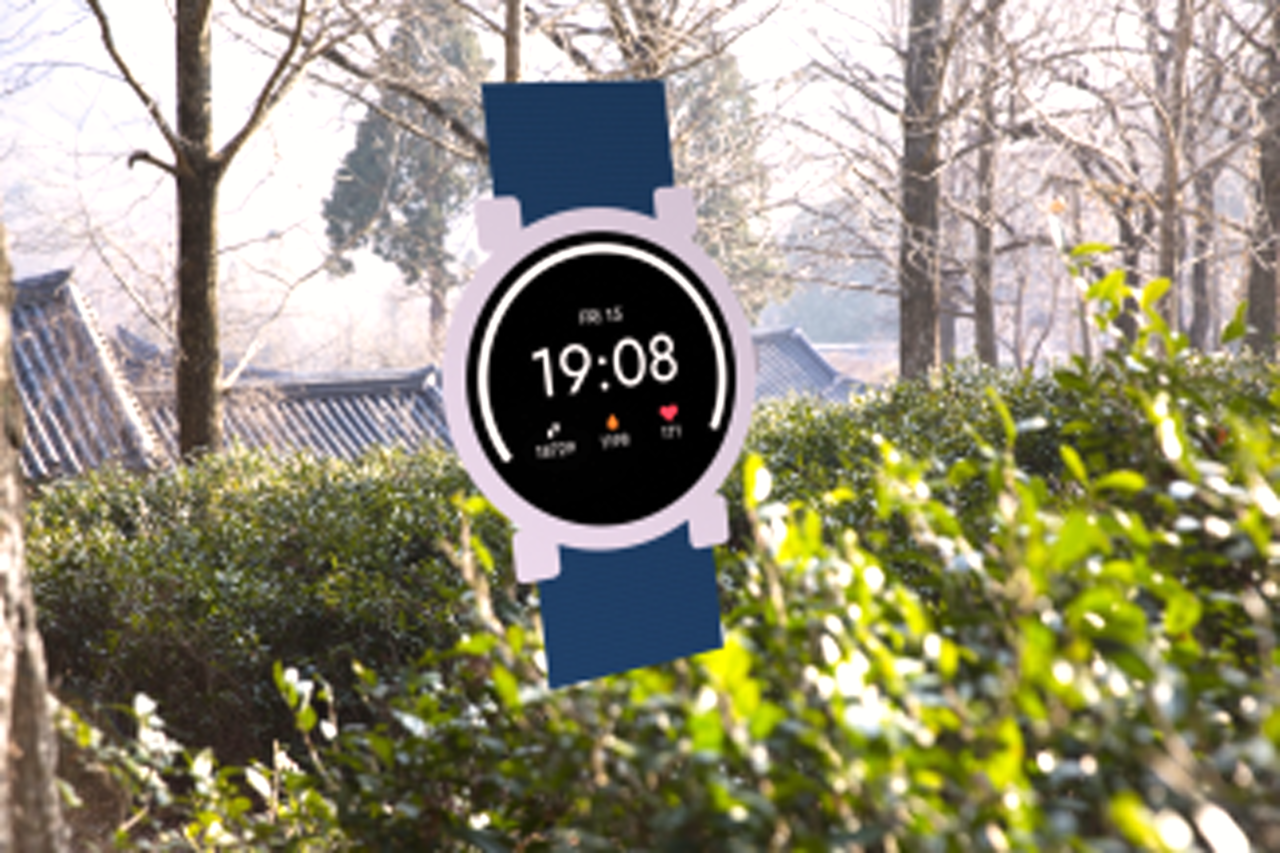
19:08
